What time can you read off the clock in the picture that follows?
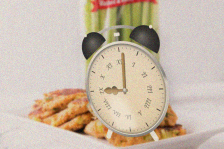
9:01
